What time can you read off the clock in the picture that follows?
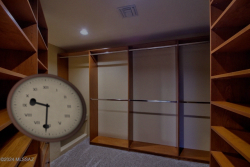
9:31
